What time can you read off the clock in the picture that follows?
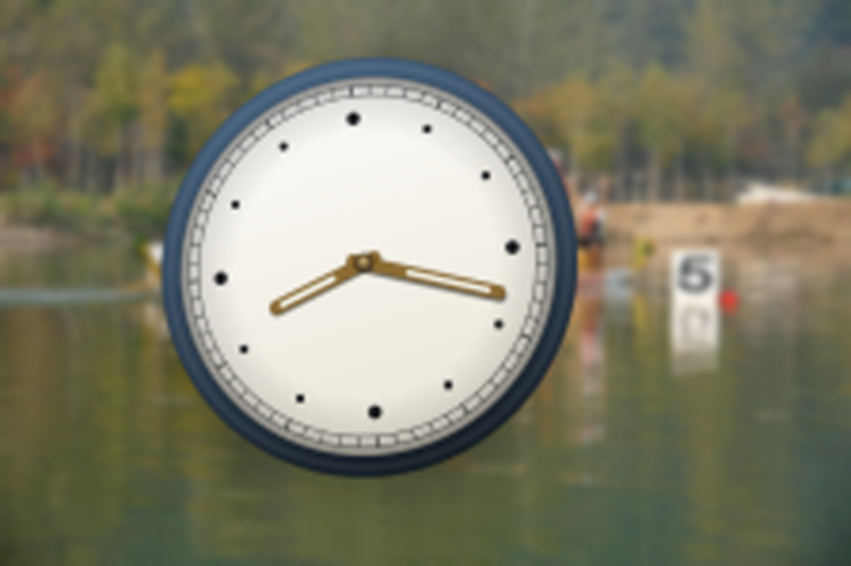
8:18
